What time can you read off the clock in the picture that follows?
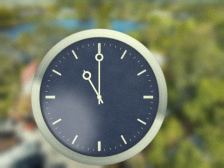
11:00
